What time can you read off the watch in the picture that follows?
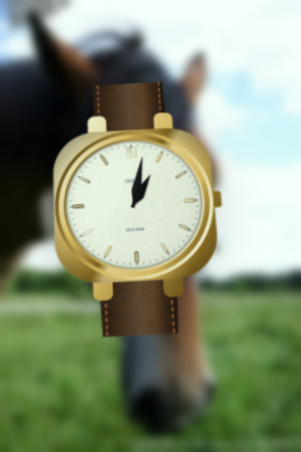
1:02
